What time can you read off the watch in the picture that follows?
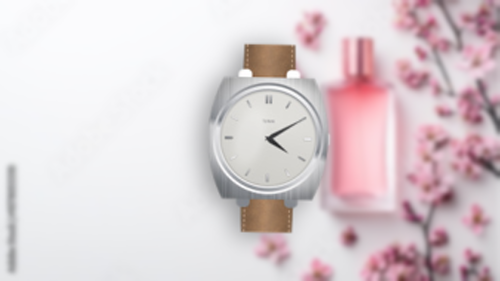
4:10
